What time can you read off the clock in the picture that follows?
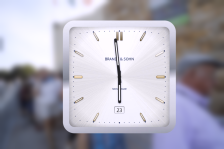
5:59
